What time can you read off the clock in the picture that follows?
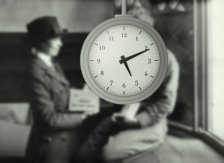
5:11
